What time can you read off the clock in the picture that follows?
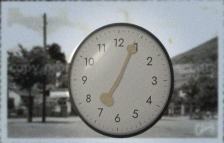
7:04
